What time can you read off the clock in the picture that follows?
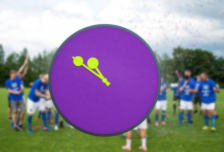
10:51
